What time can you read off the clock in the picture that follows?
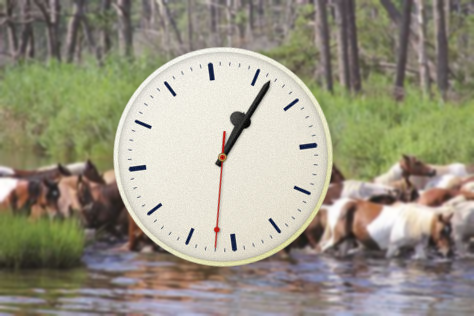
1:06:32
